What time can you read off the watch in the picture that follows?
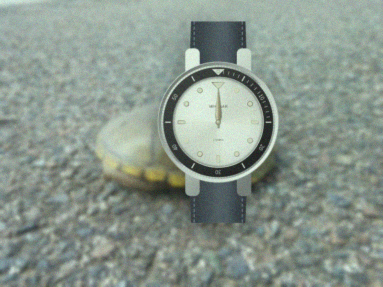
12:00
